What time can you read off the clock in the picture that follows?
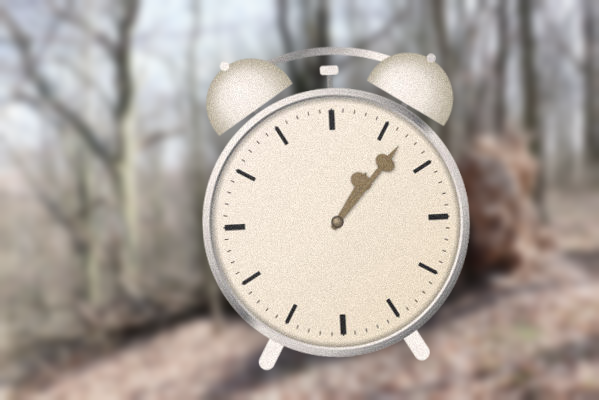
1:07
